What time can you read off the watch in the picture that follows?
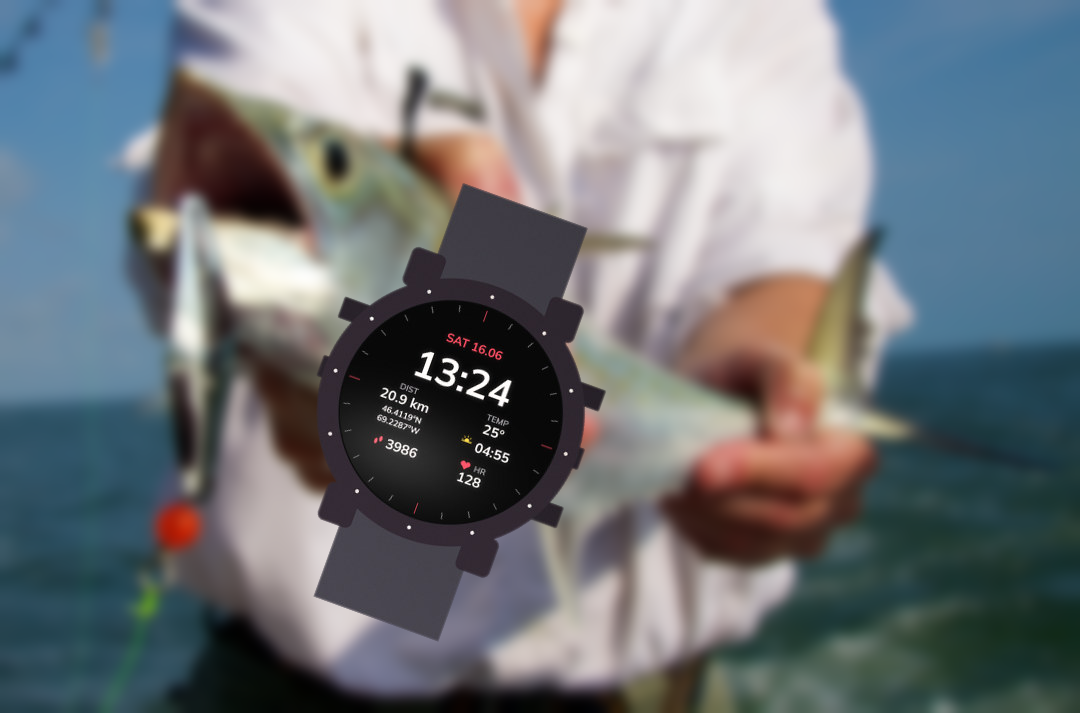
13:24
